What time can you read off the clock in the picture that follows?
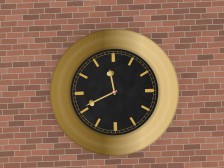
11:41
